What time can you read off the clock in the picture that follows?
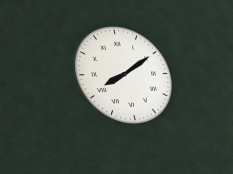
8:10
